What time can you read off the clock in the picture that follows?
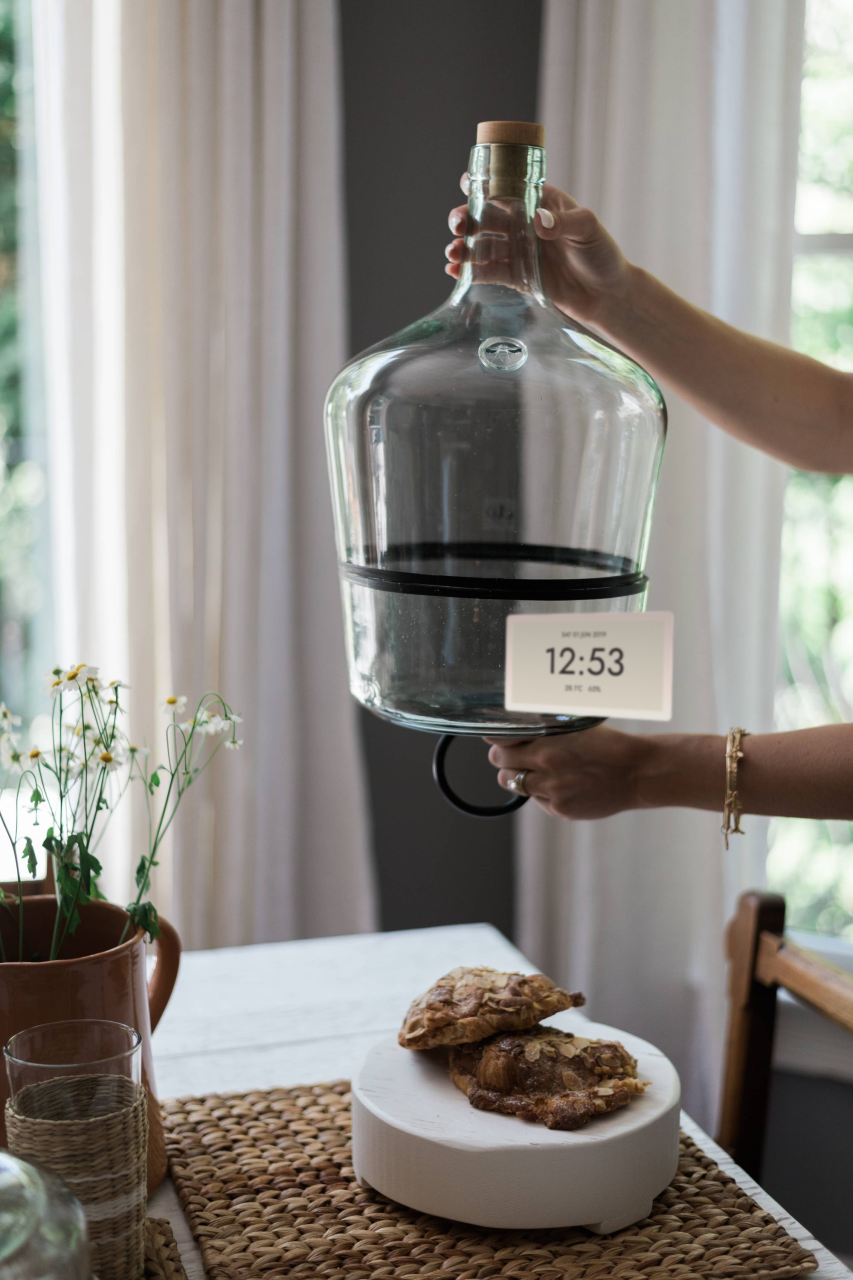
12:53
